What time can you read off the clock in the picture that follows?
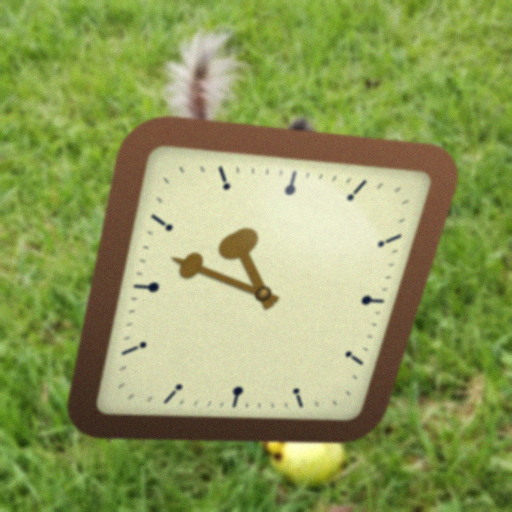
10:48
